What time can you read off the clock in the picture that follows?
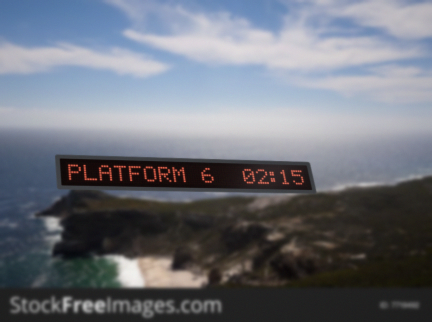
2:15
